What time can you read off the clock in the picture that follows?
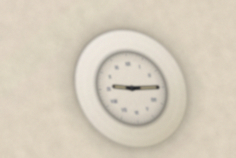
9:15
